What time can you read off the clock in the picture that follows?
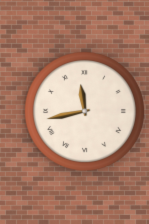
11:43
